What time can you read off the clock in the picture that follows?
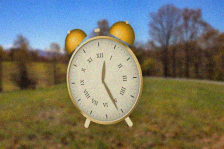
12:26
